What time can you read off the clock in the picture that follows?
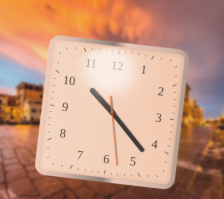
10:22:28
